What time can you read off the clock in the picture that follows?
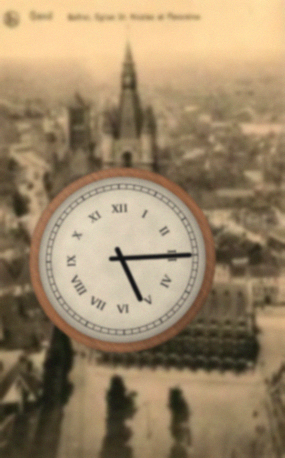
5:15
